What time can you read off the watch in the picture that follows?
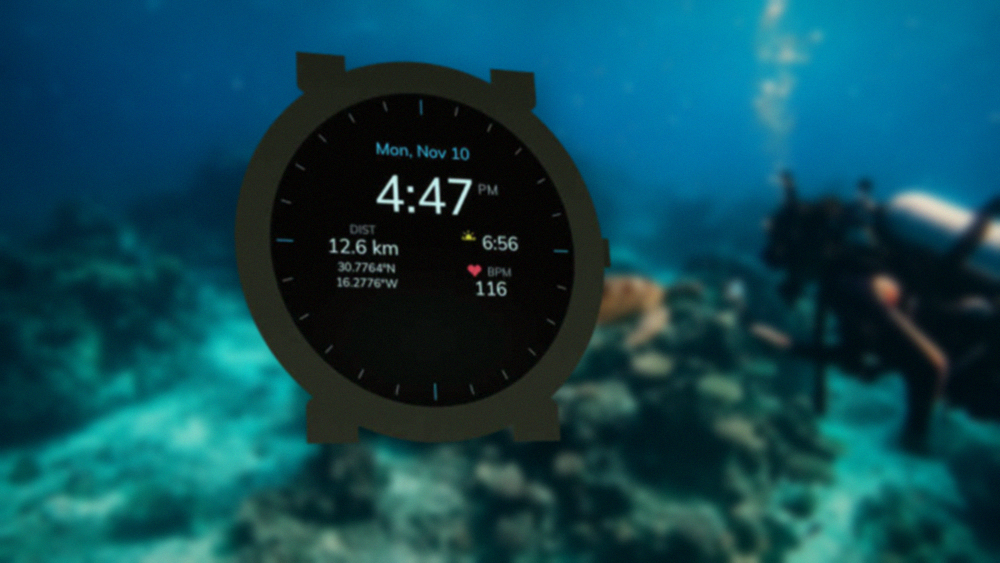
4:47
